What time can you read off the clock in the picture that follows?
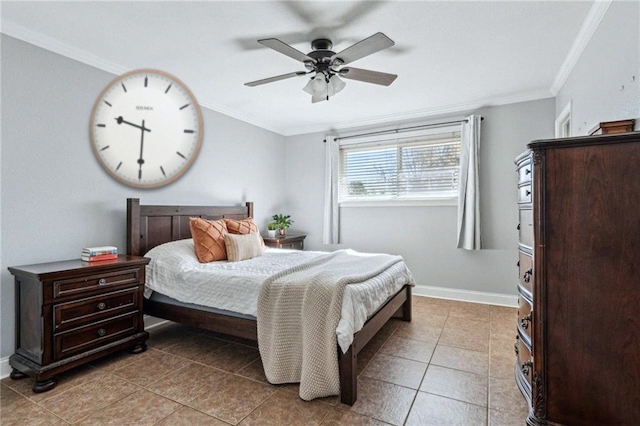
9:30
